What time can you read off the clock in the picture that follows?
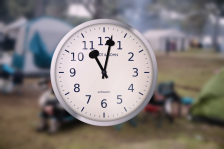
11:02
